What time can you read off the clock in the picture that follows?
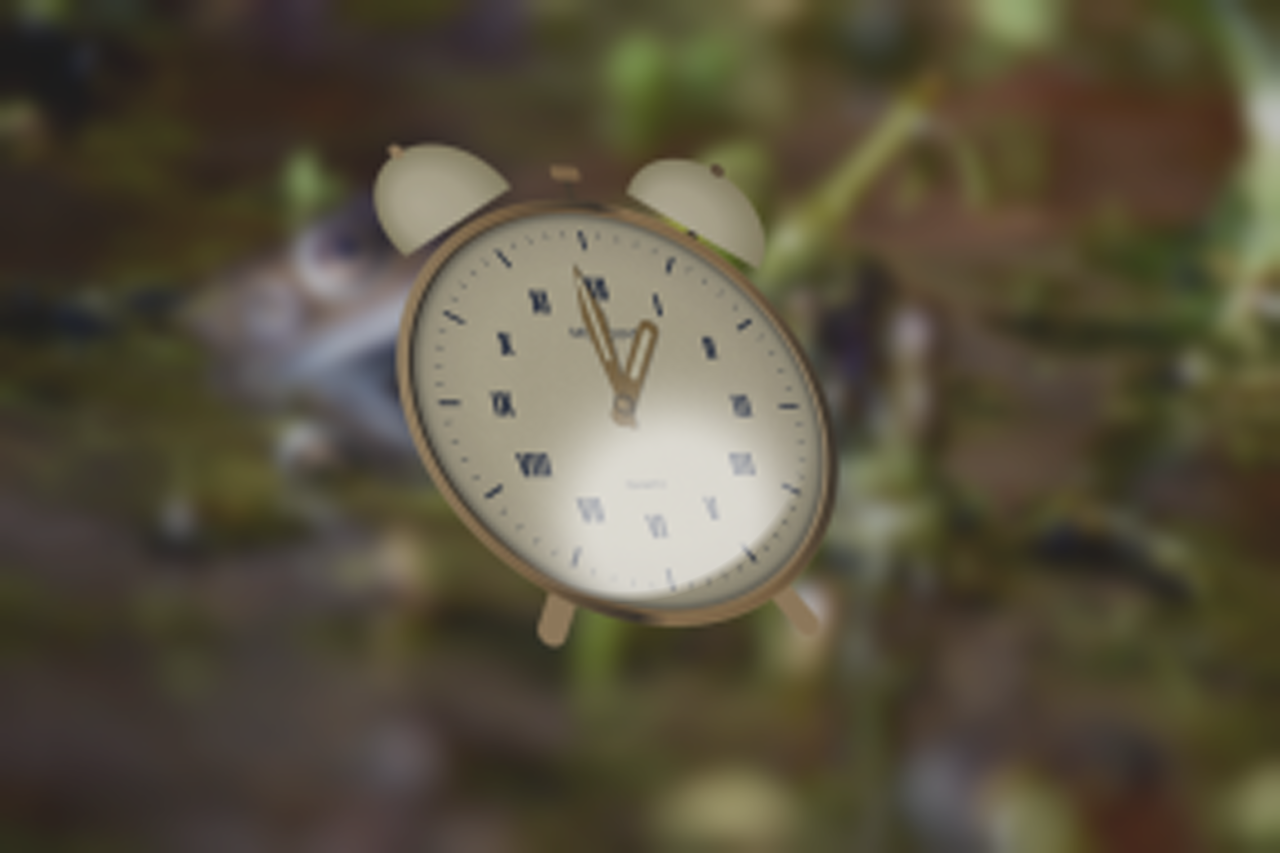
12:59
